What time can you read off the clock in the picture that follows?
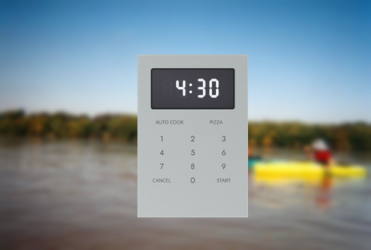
4:30
